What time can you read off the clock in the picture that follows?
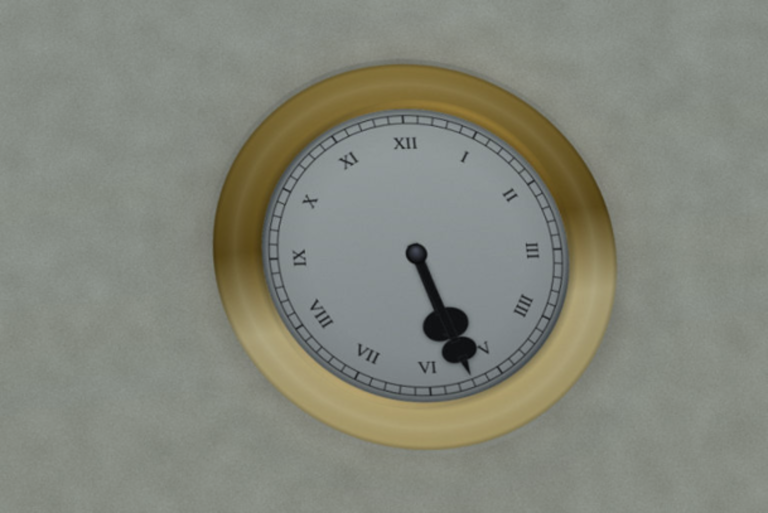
5:27
